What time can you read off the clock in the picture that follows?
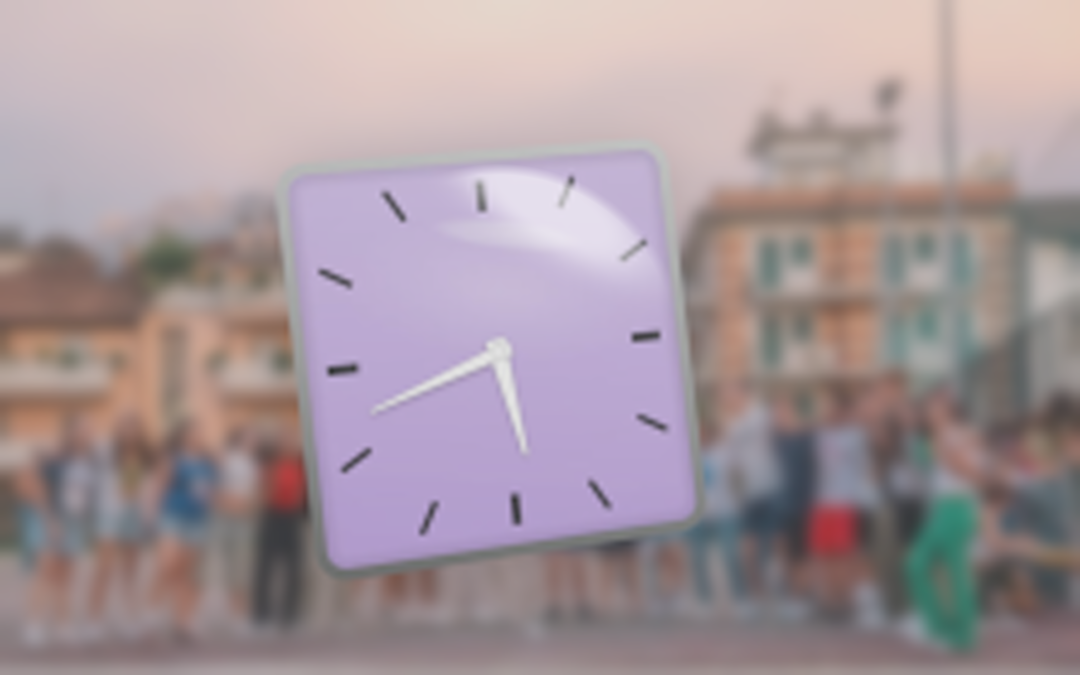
5:42
